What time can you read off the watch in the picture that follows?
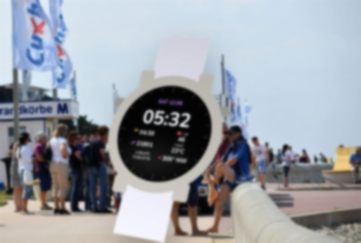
5:32
